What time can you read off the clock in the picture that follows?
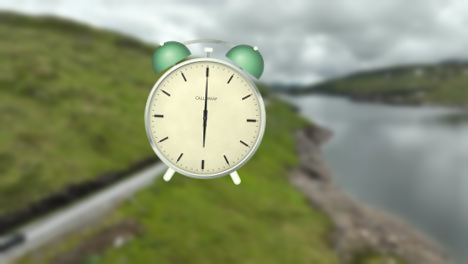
6:00
